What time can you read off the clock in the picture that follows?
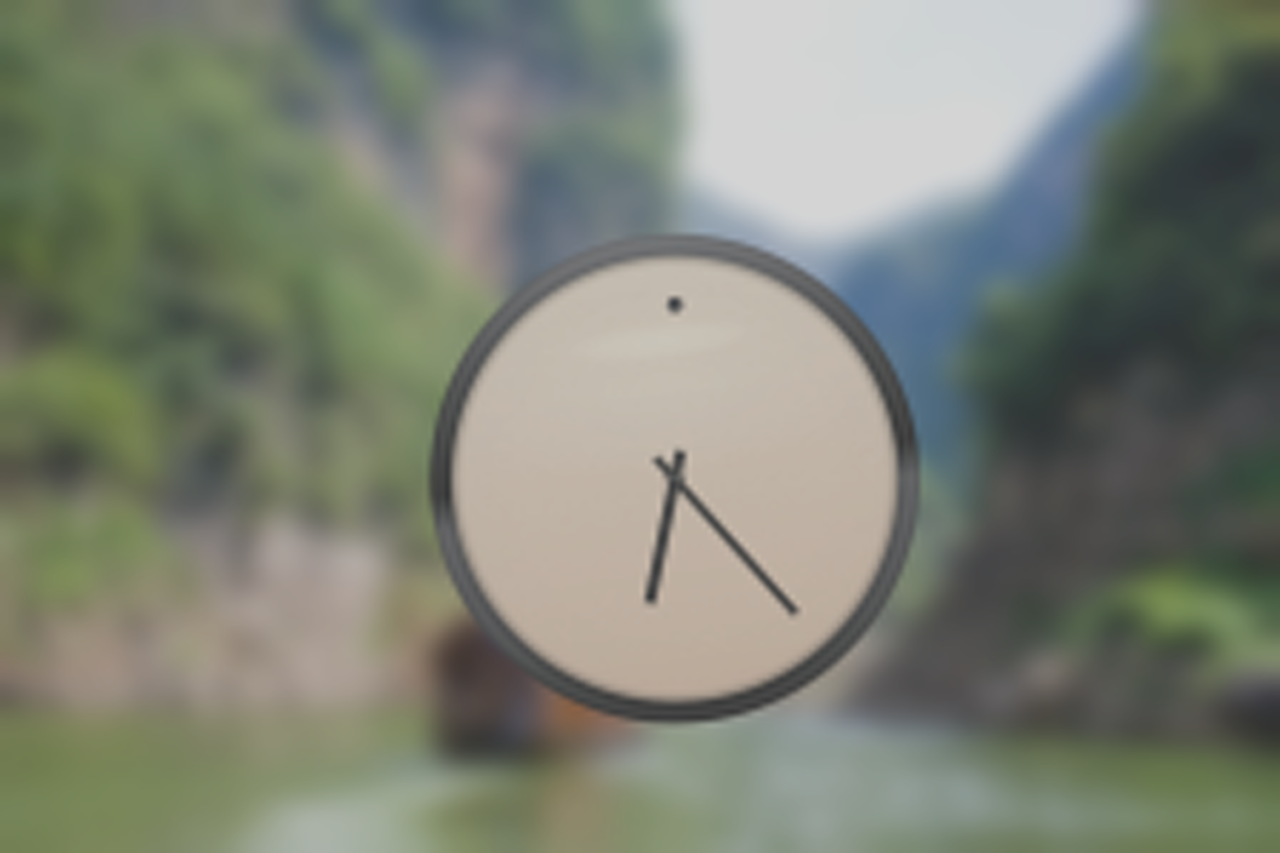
6:23
